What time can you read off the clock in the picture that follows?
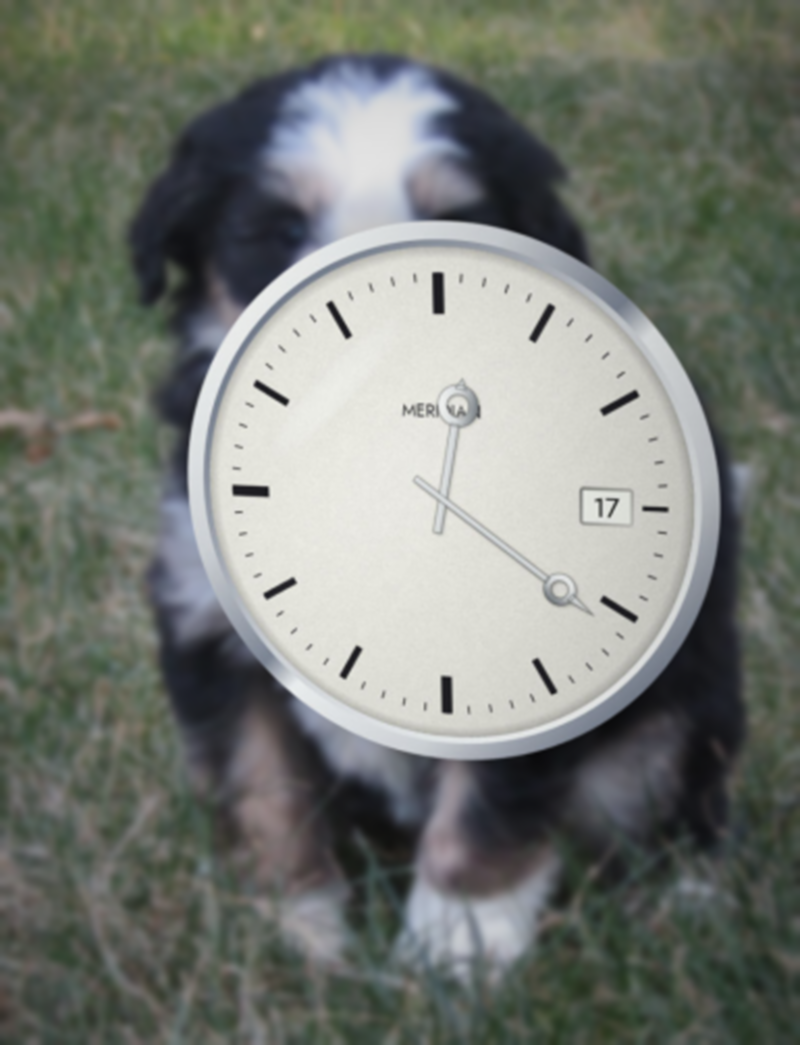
12:21
